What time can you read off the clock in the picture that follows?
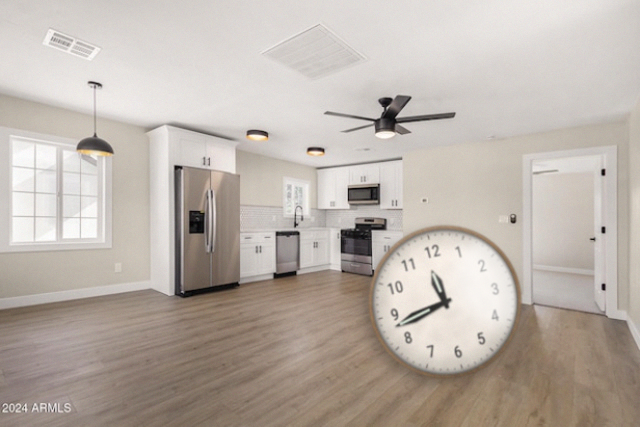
11:43
